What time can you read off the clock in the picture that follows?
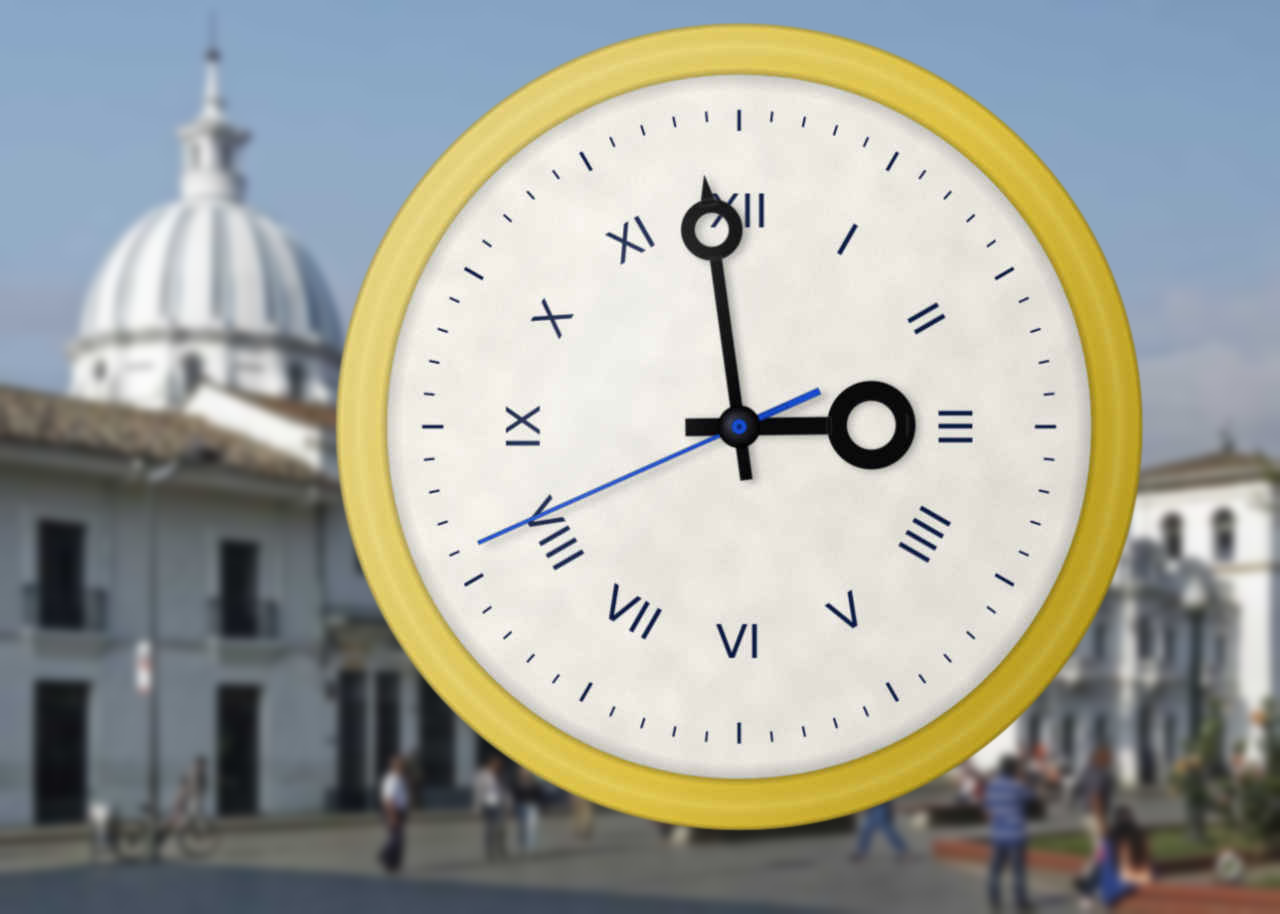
2:58:41
